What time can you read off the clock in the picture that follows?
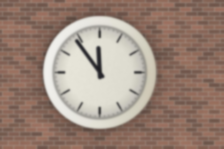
11:54
